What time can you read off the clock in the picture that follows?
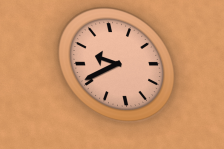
9:41
